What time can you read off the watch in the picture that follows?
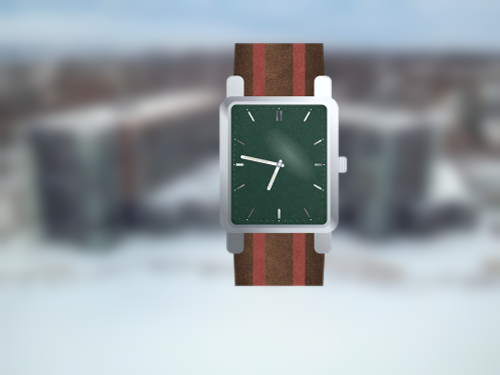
6:47
